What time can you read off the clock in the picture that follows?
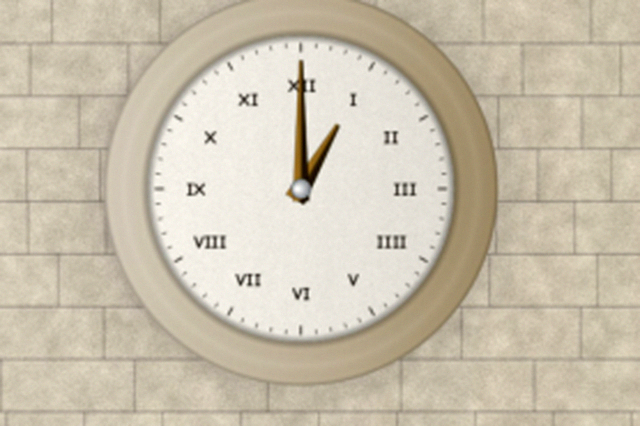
1:00
